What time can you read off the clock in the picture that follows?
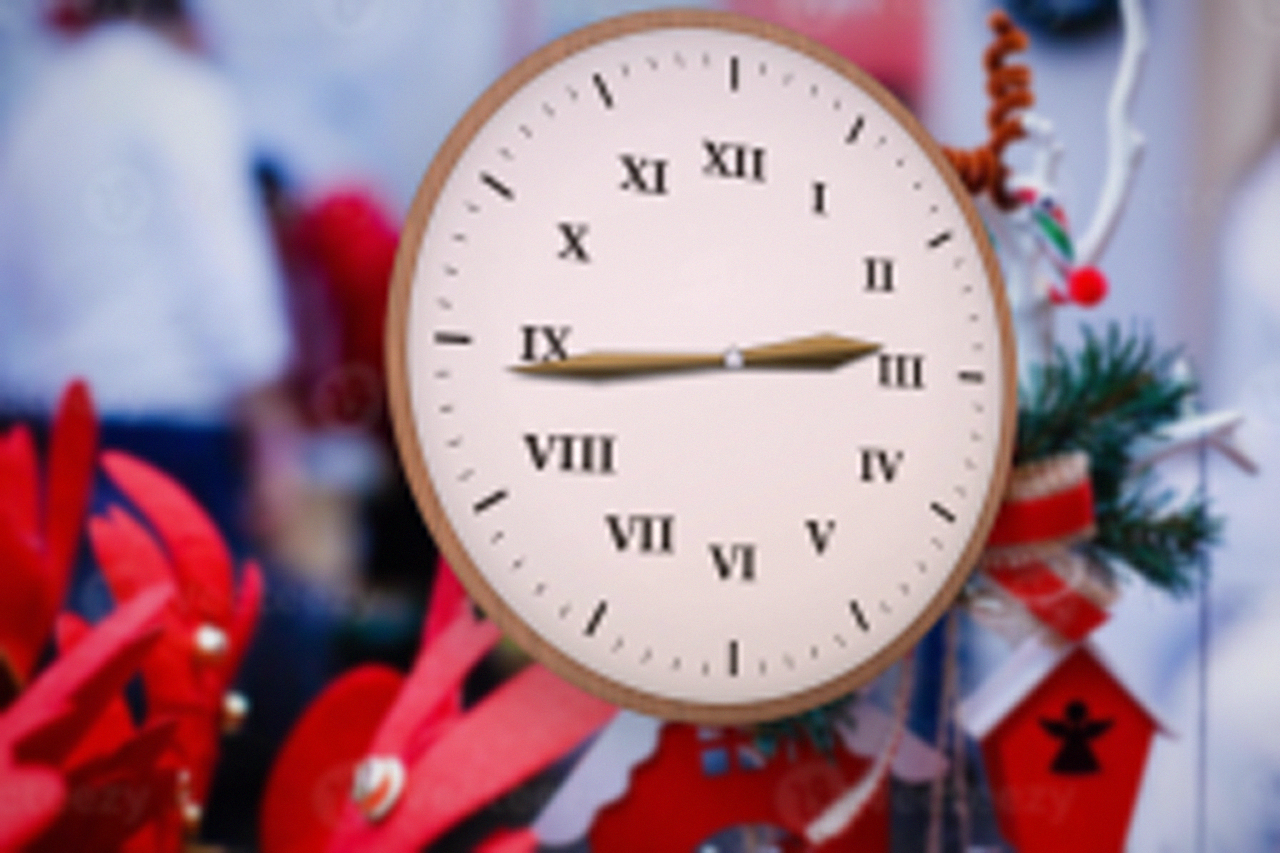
2:44
